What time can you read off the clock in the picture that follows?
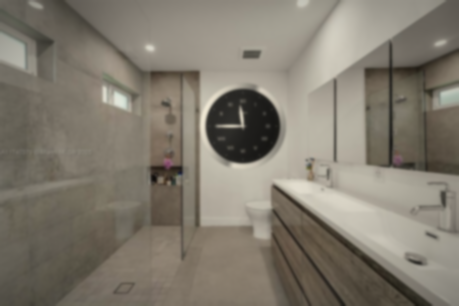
11:45
